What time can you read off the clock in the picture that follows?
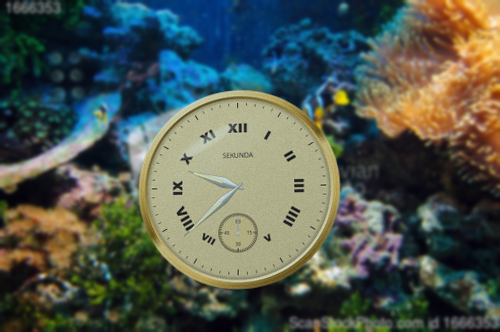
9:38
